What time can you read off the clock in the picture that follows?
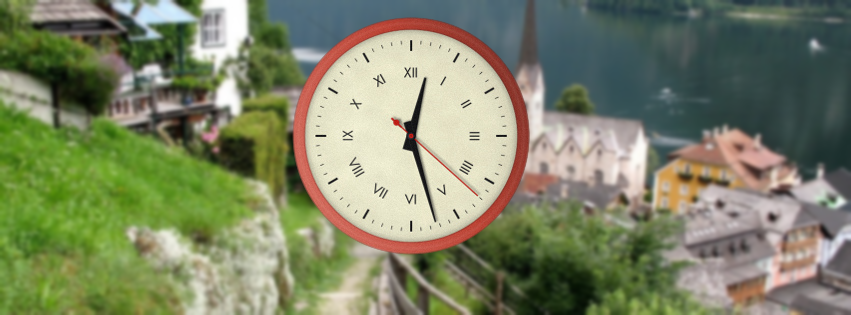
12:27:22
